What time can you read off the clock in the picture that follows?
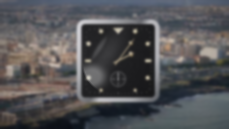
2:06
